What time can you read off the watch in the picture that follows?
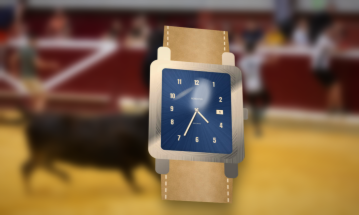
4:34
